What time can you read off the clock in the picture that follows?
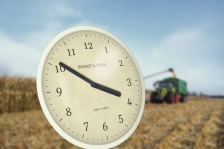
3:51
